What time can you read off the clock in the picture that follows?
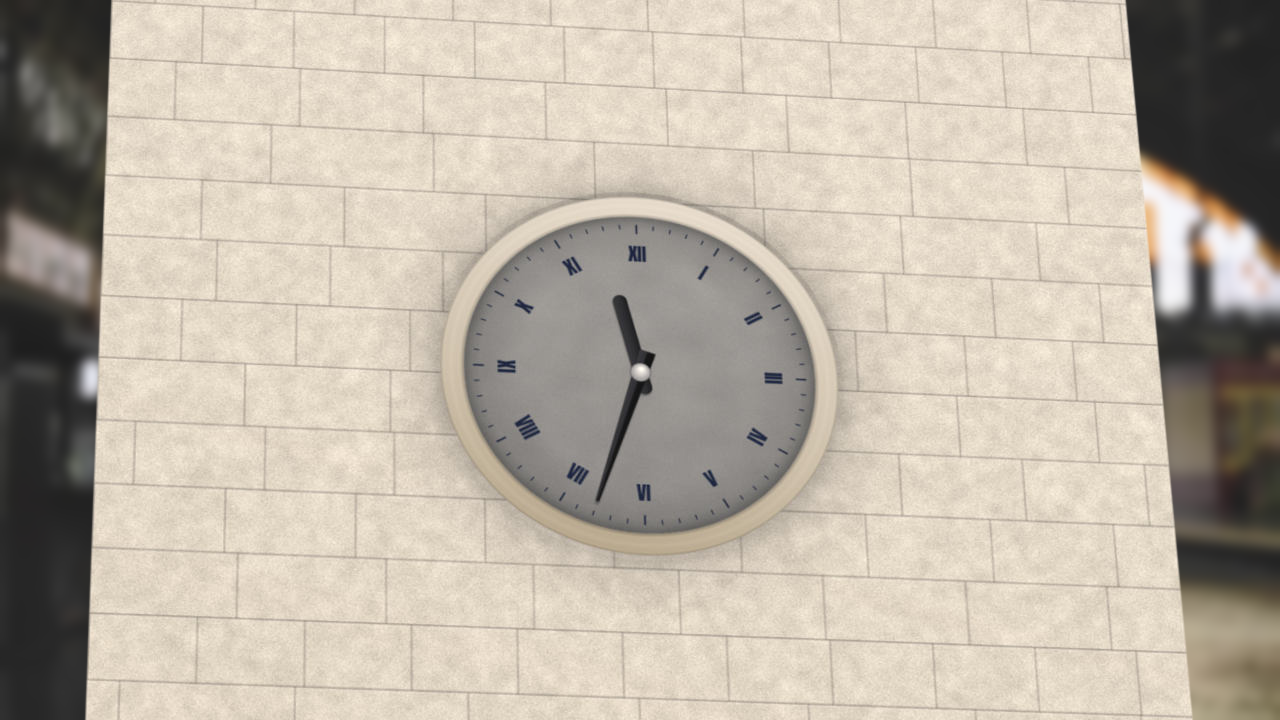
11:33
